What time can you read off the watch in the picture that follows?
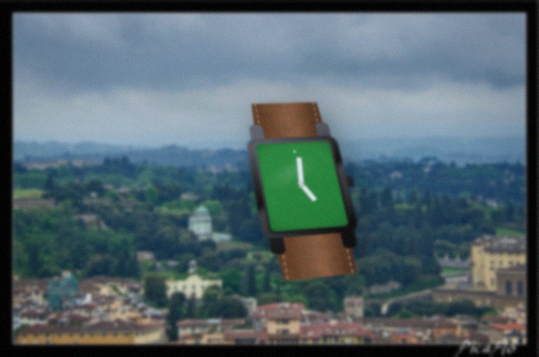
5:01
